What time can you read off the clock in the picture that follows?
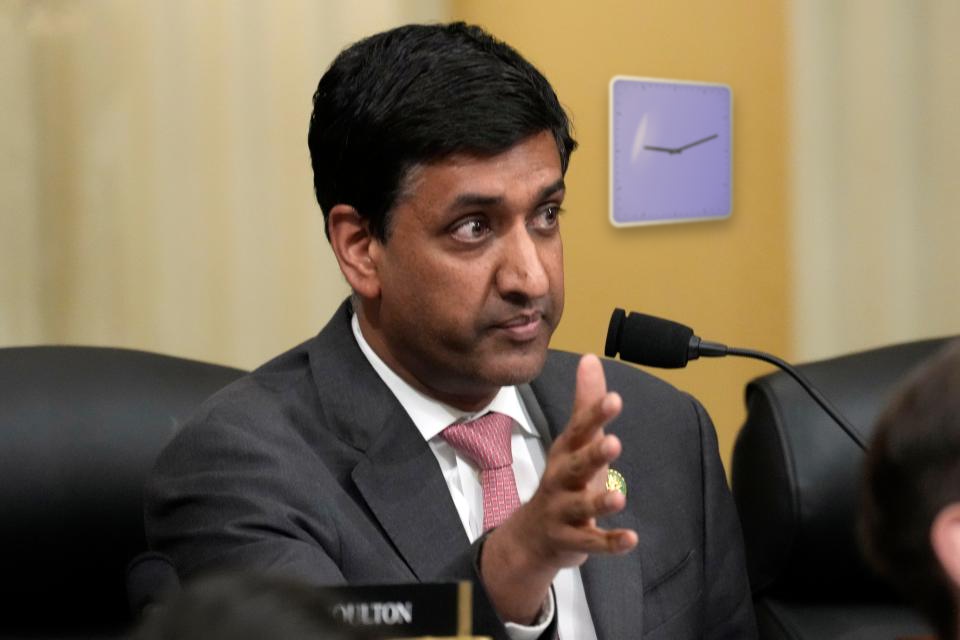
9:12
